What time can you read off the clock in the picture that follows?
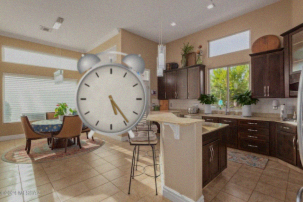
5:24
